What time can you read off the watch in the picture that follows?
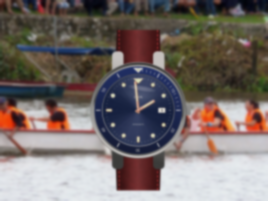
1:59
